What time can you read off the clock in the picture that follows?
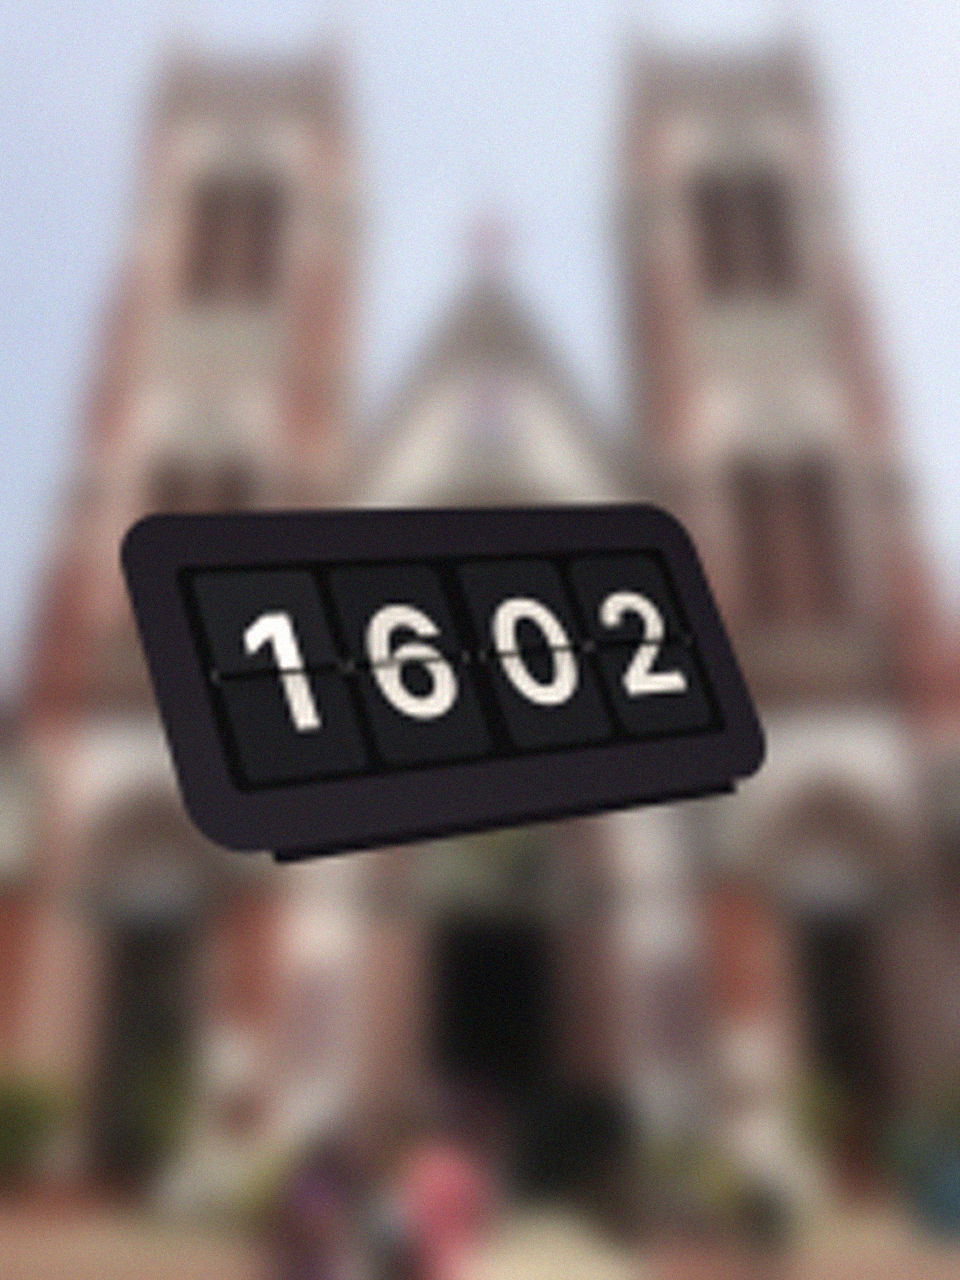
16:02
